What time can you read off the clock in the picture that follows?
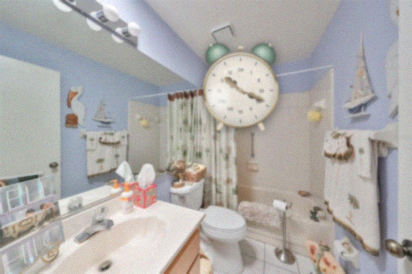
10:19
